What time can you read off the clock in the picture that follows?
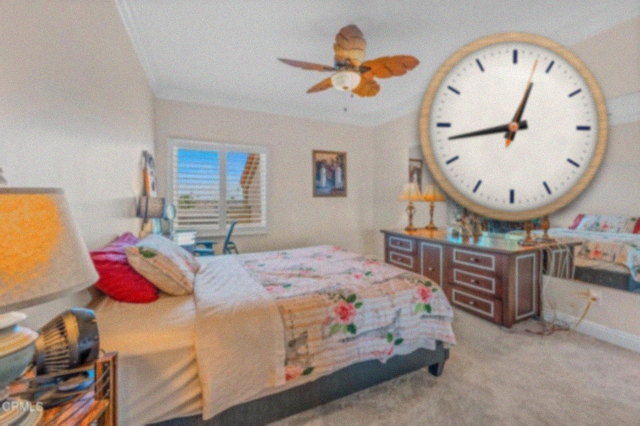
12:43:03
